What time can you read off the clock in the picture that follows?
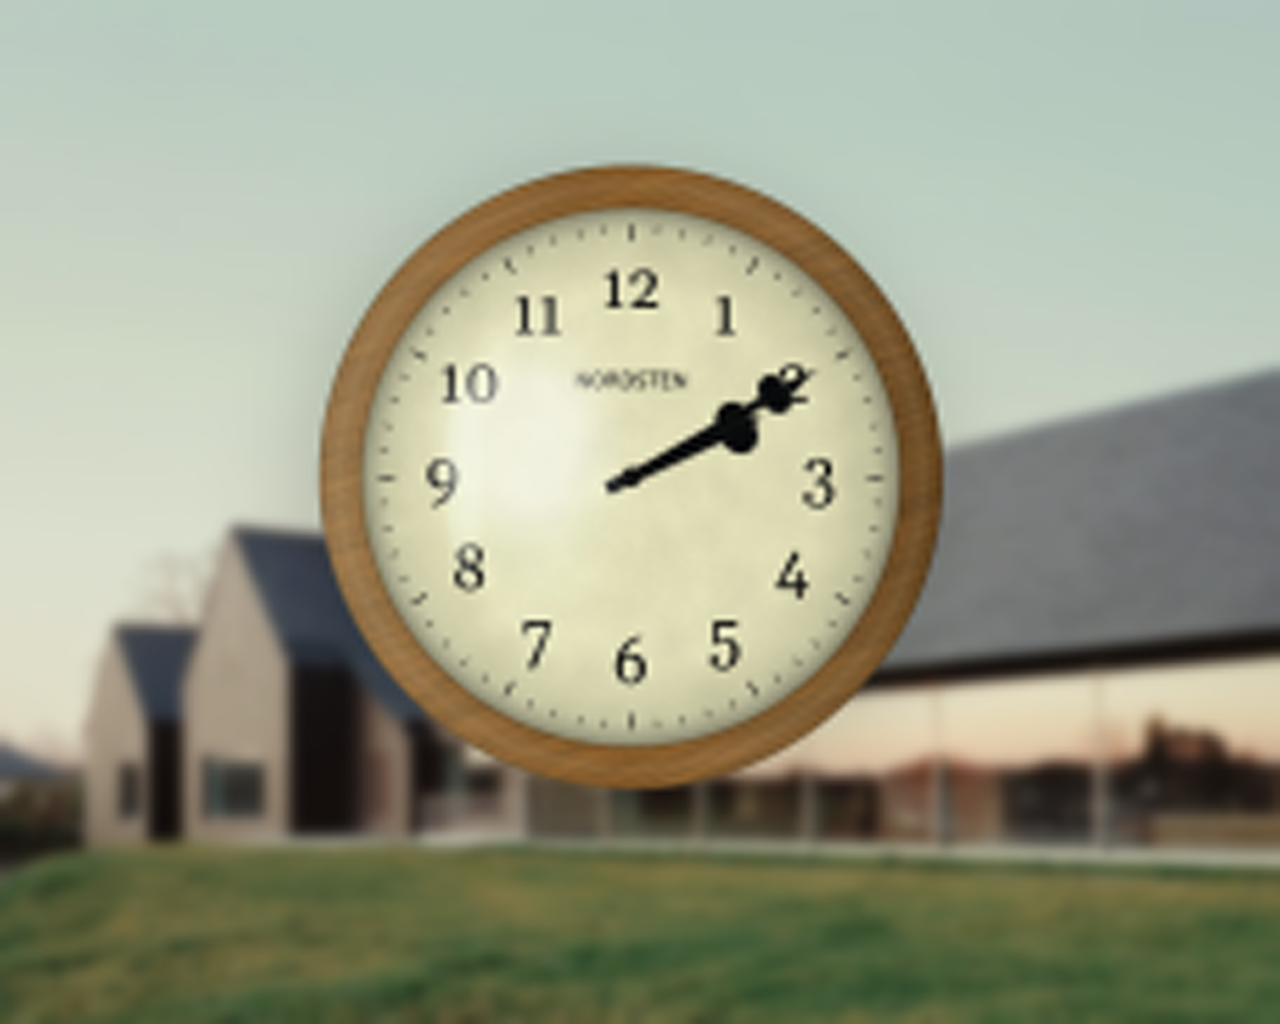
2:10
